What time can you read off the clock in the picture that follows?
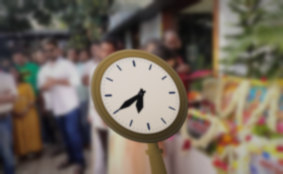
6:40
